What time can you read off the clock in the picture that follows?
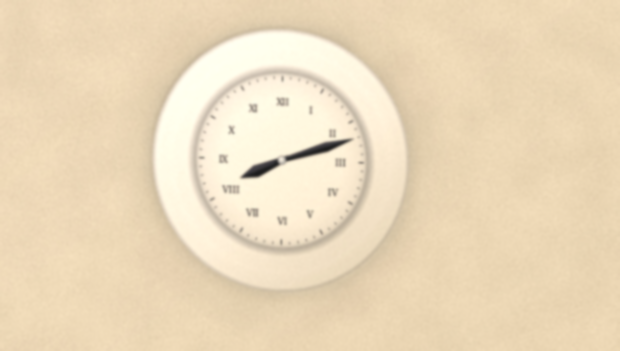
8:12
